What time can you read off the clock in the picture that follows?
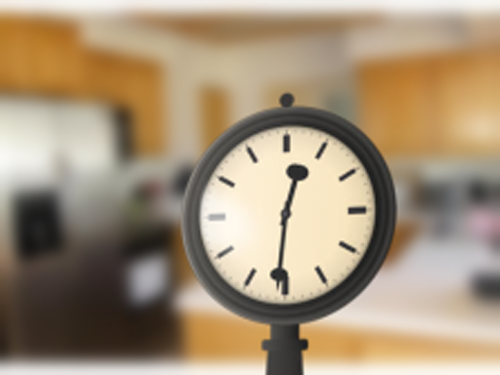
12:31
